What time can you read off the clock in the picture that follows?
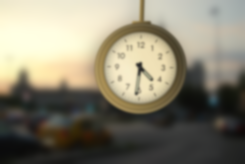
4:31
